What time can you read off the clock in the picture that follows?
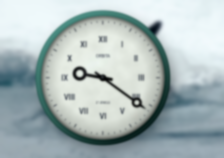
9:21
